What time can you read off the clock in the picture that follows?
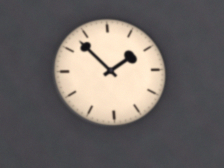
1:53
